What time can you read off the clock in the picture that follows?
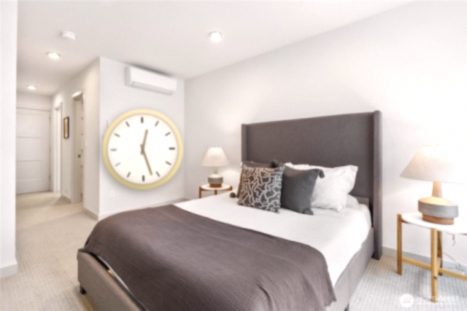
12:27
